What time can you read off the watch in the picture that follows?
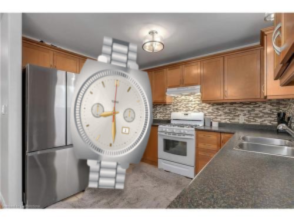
8:29
